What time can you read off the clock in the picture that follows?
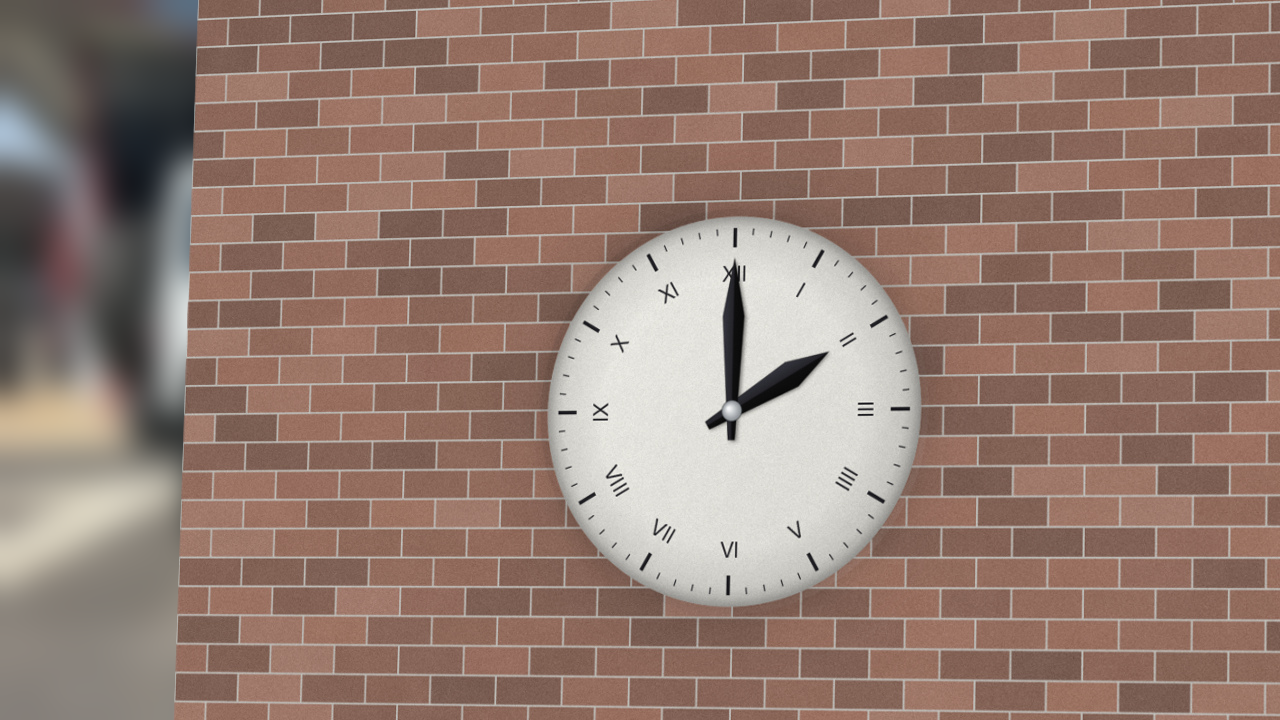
2:00
